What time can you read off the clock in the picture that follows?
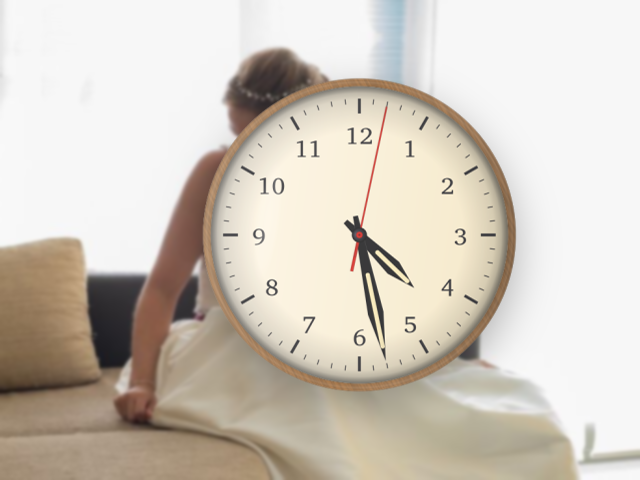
4:28:02
